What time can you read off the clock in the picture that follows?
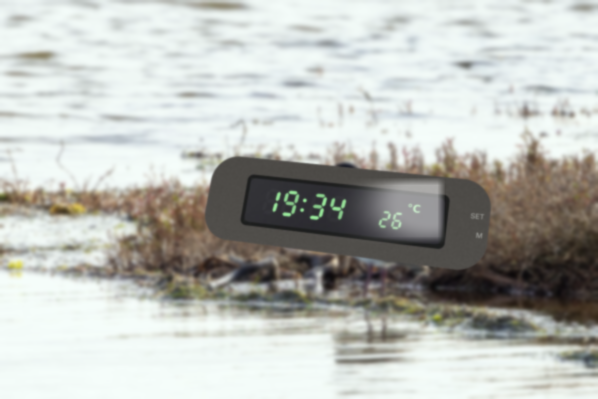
19:34
